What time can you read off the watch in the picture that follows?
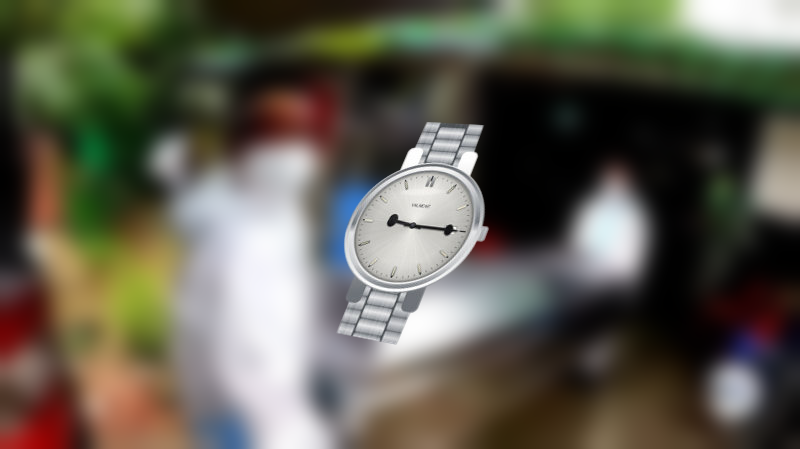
9:15
